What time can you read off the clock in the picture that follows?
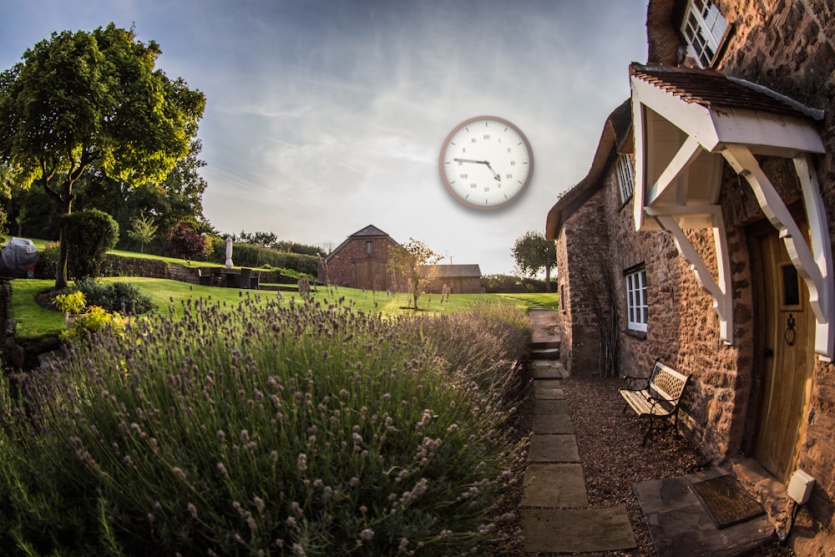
4:46
